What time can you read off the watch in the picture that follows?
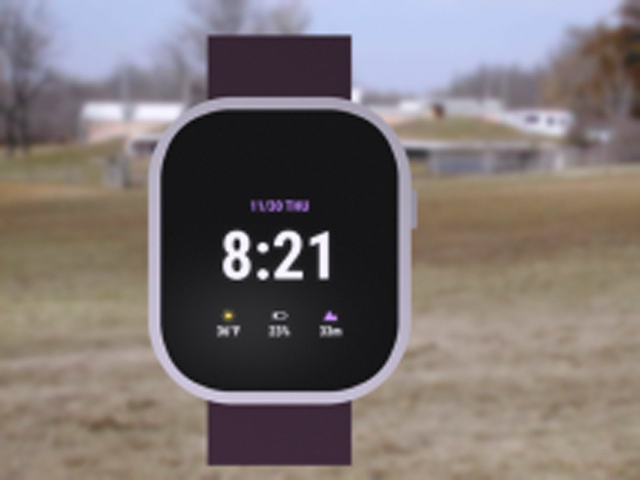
8:21
